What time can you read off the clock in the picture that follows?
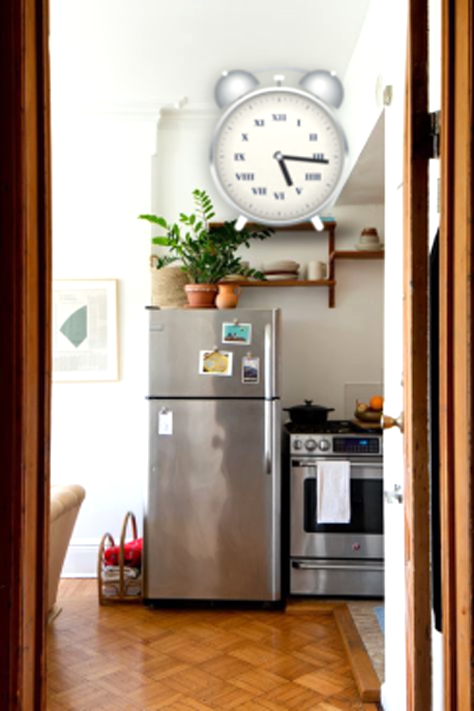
5:16
